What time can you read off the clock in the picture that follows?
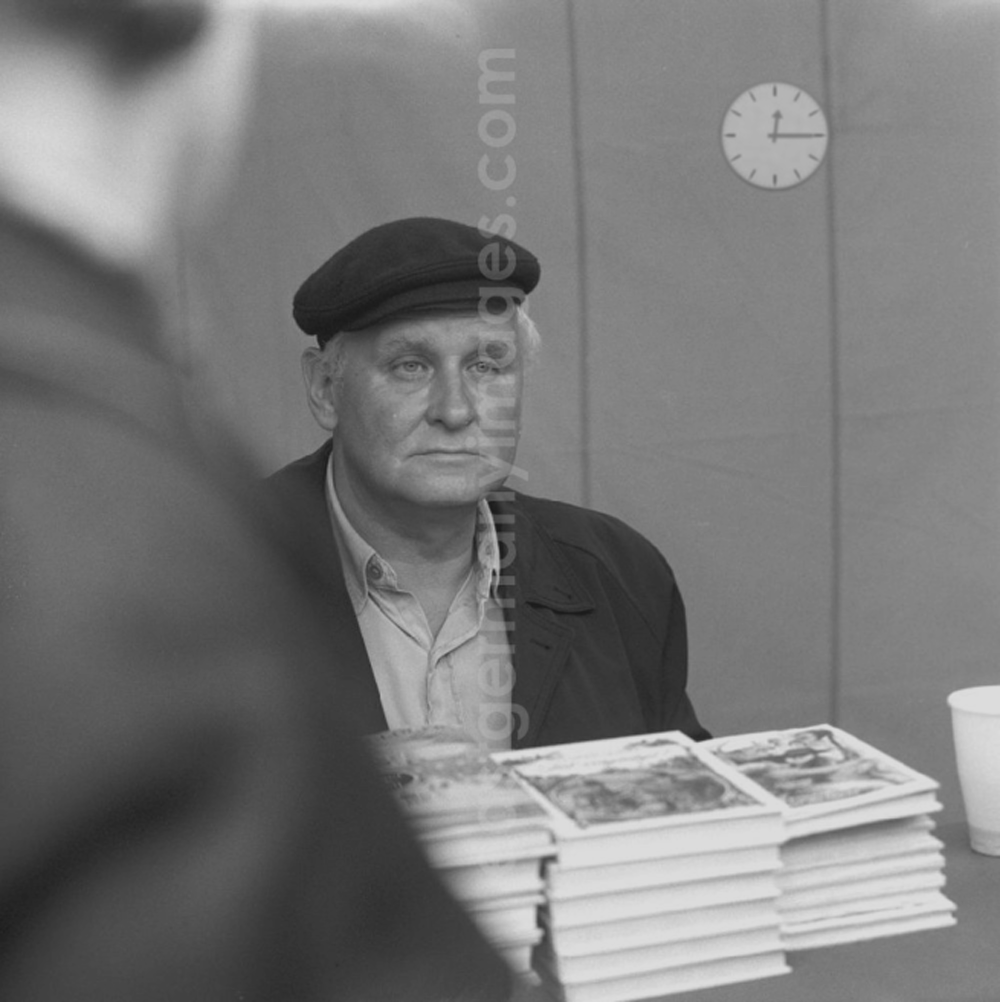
12:15
